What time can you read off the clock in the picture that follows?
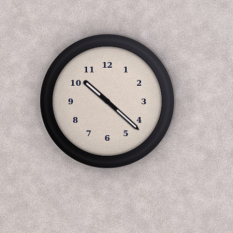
10:22
